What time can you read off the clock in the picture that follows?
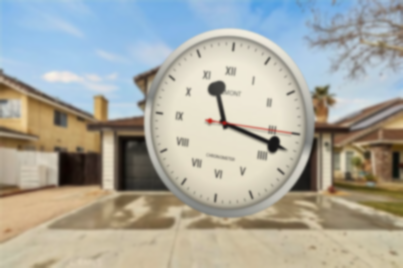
11:17:15
